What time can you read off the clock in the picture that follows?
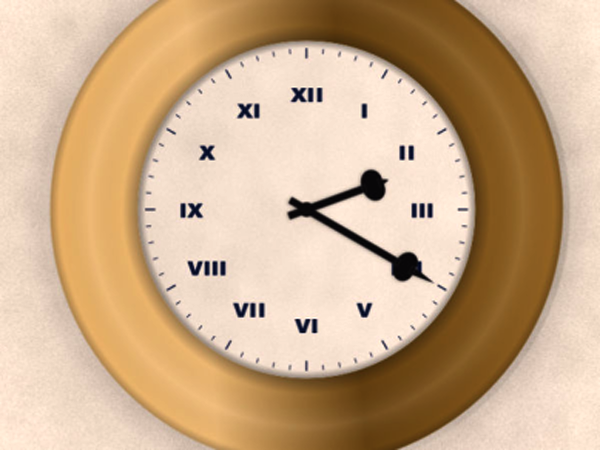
2:20
